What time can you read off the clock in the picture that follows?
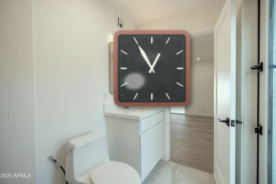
12:55
